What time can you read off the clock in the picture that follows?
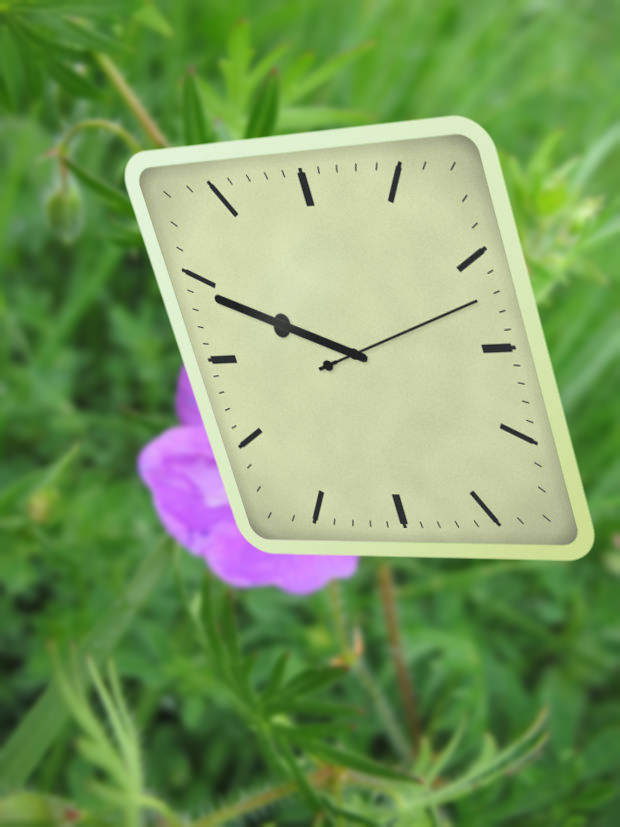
9:49:12
